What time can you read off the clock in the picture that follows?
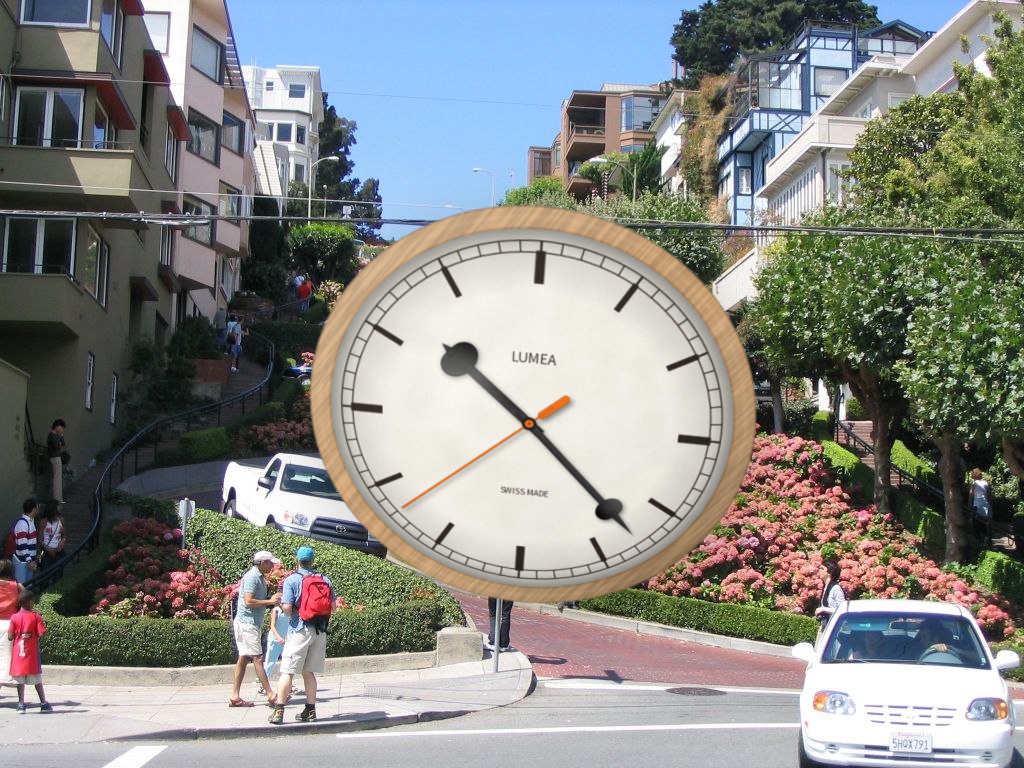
10:22:38
